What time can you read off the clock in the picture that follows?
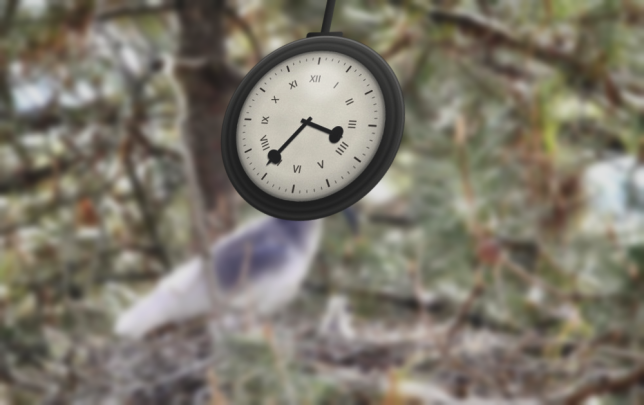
3:36
